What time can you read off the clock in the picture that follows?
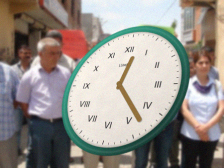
12:23
